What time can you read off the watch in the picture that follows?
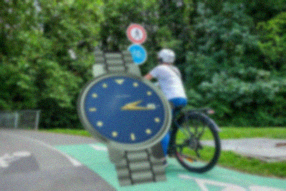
2:16
